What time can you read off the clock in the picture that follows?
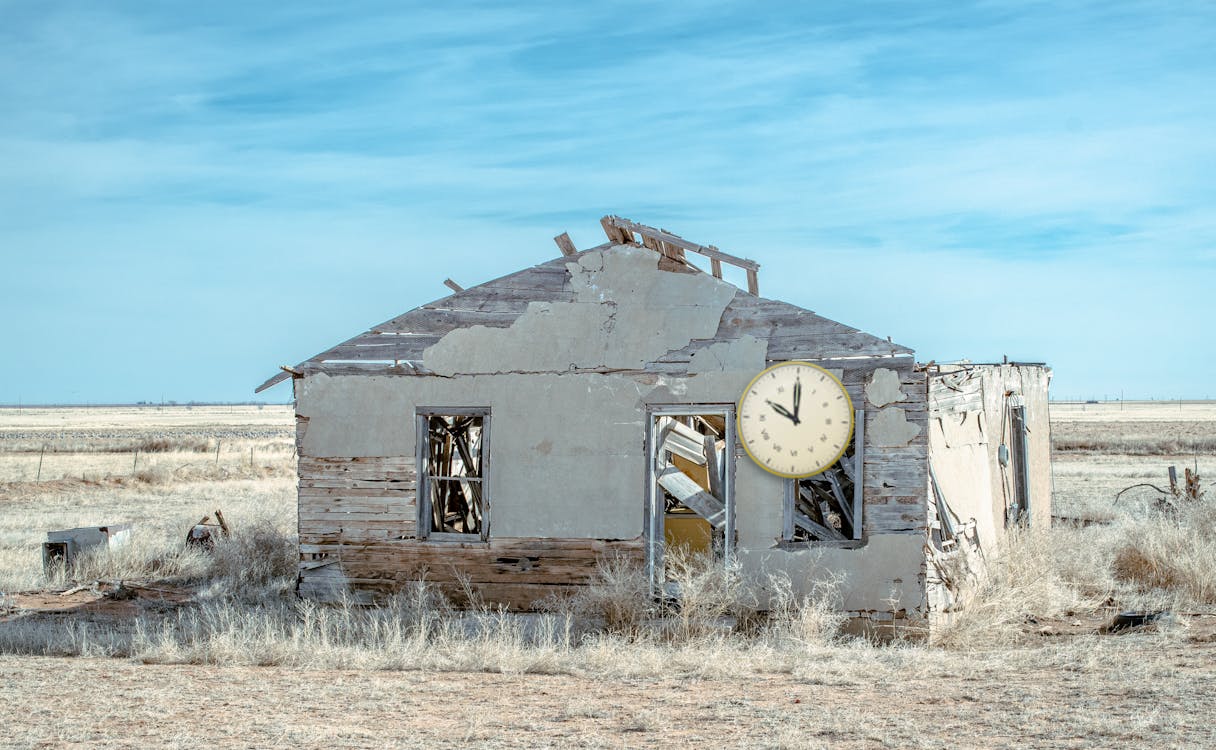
10:00
